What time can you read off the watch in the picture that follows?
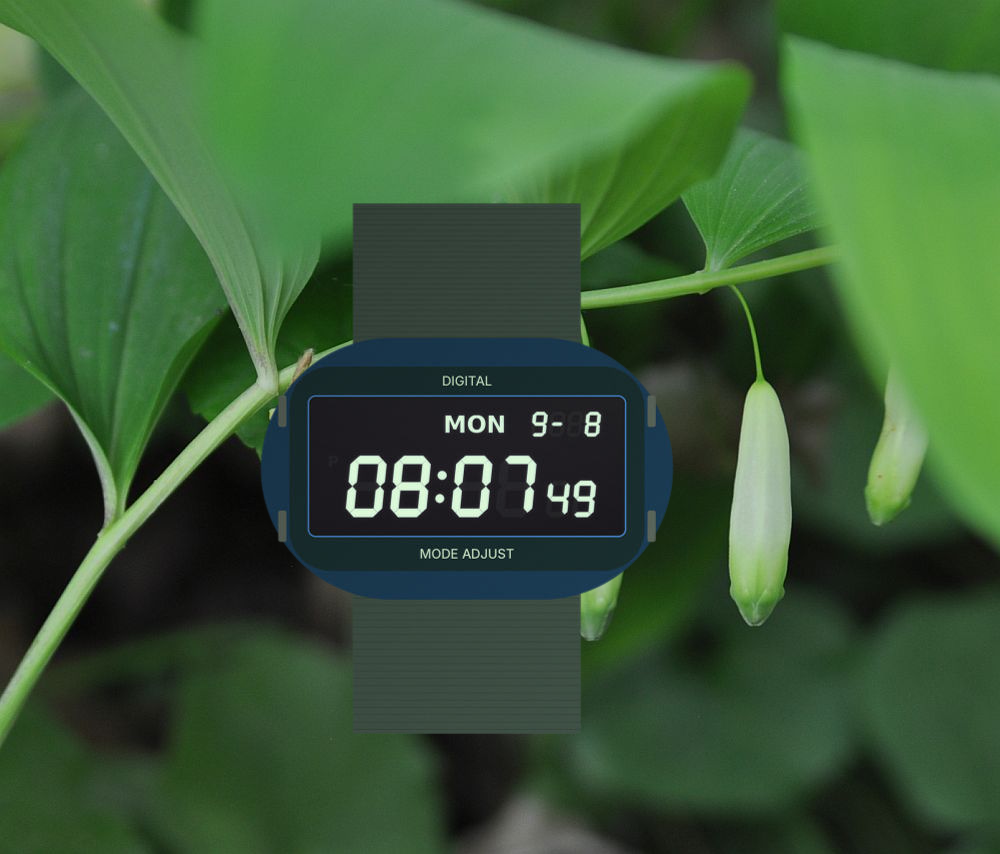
8:07:49
